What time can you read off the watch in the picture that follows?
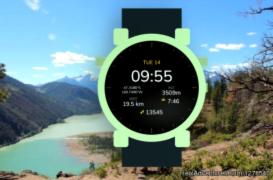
9:55
